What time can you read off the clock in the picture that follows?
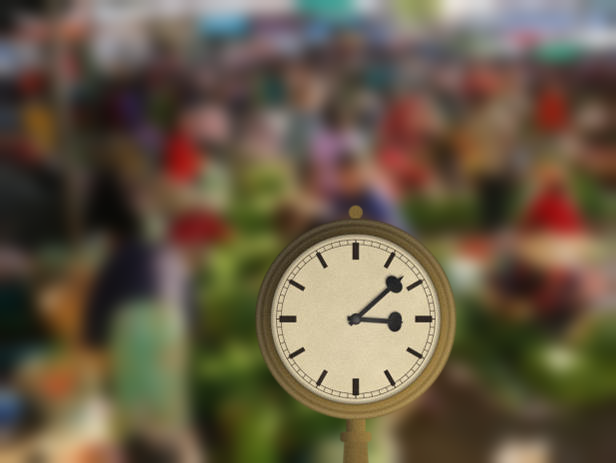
3:08
